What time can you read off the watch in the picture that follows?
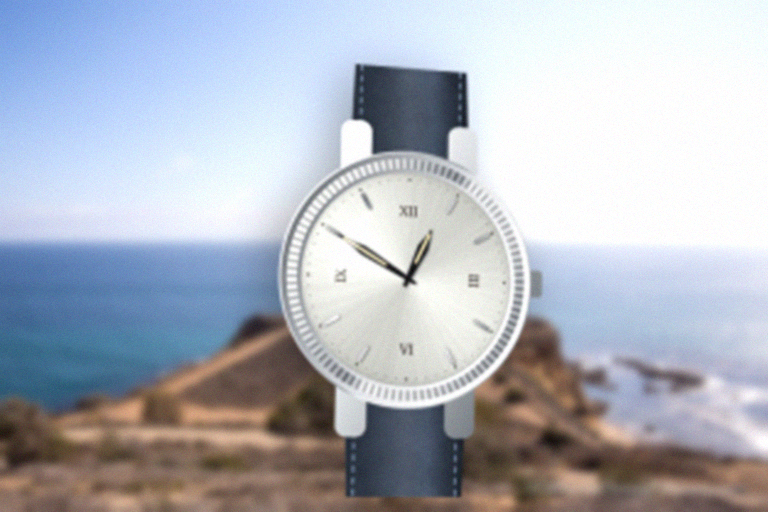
12:50
